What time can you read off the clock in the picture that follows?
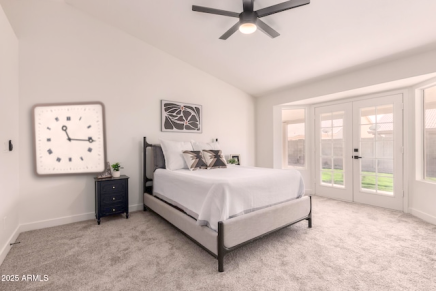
11:16
